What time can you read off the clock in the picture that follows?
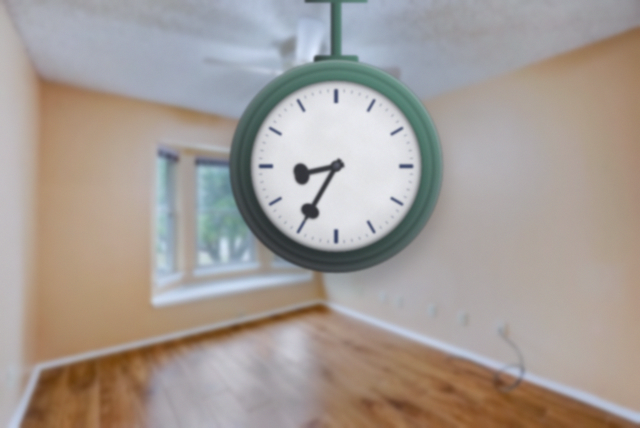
8:35
